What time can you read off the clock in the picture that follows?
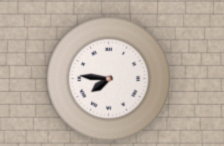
7:46
